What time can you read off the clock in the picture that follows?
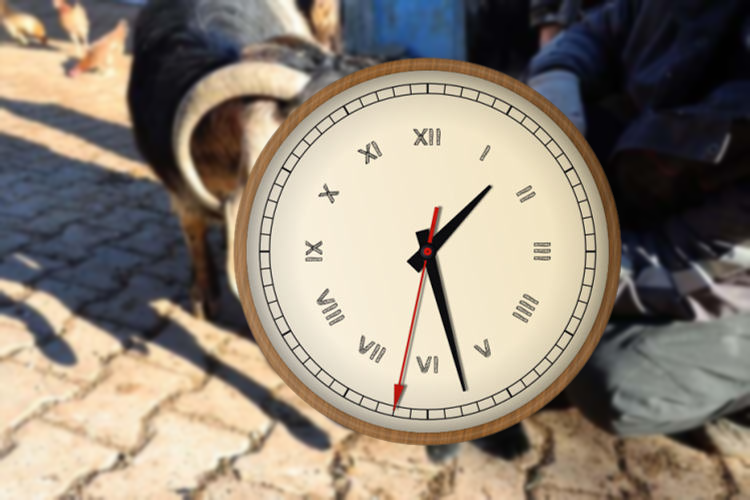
1:27:32
